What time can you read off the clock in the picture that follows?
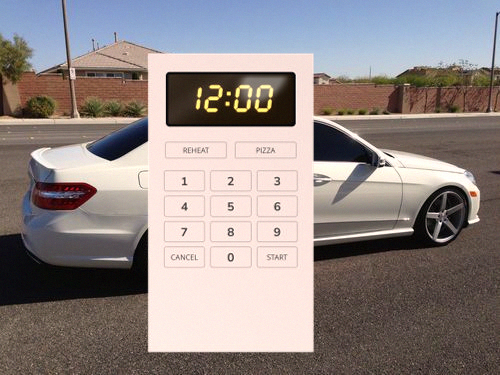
12:00
